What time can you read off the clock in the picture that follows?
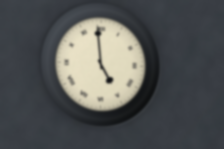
4:59
